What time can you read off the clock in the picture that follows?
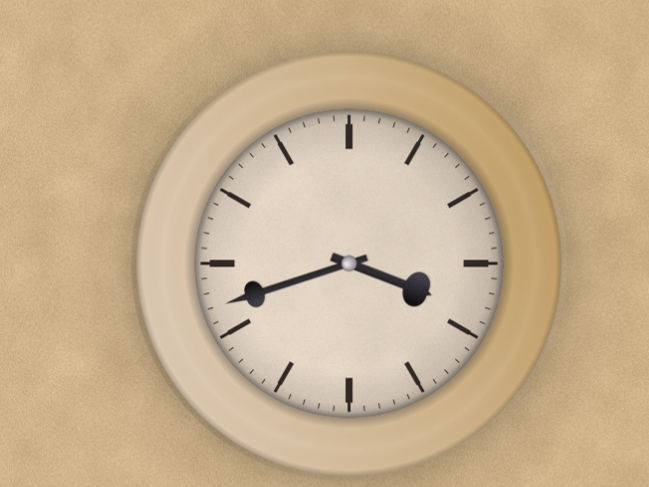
3:42
